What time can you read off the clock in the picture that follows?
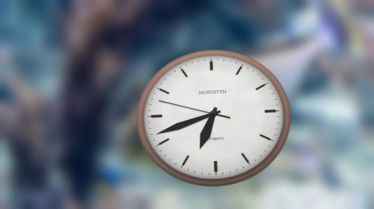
6:41:48
